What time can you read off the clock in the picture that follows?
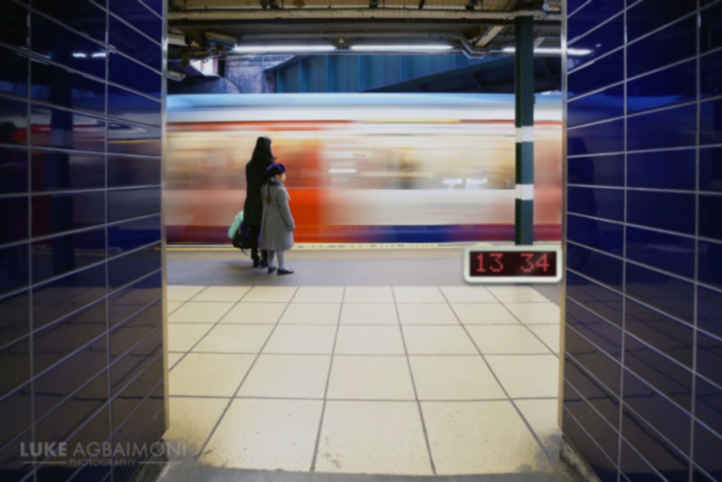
13:34
